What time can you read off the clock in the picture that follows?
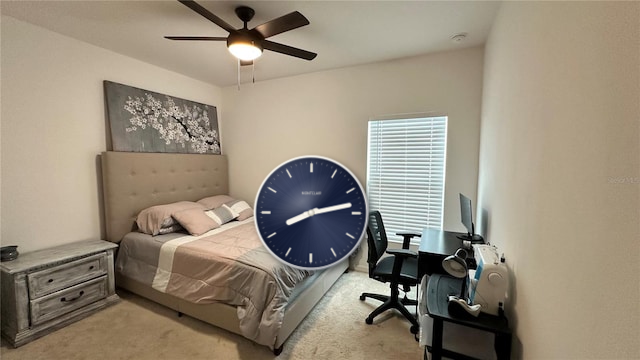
8:13
